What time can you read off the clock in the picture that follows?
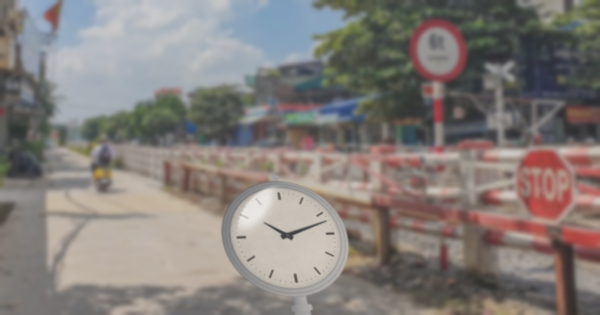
10:12
